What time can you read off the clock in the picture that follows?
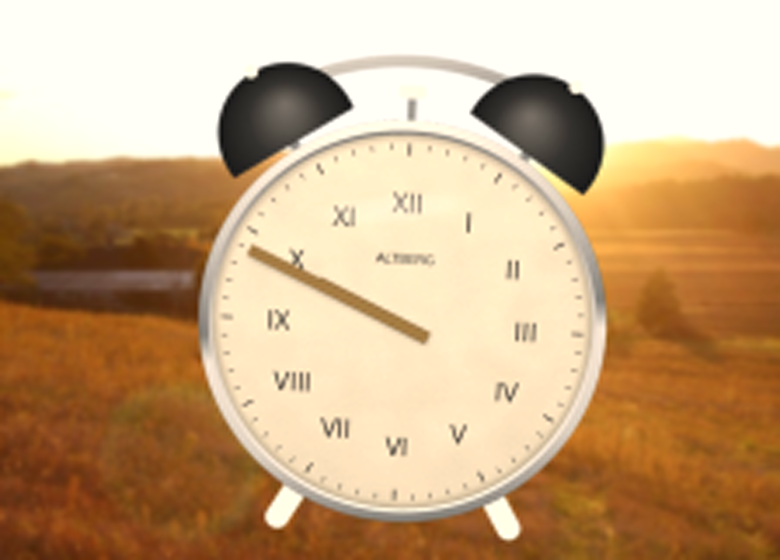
9:49
